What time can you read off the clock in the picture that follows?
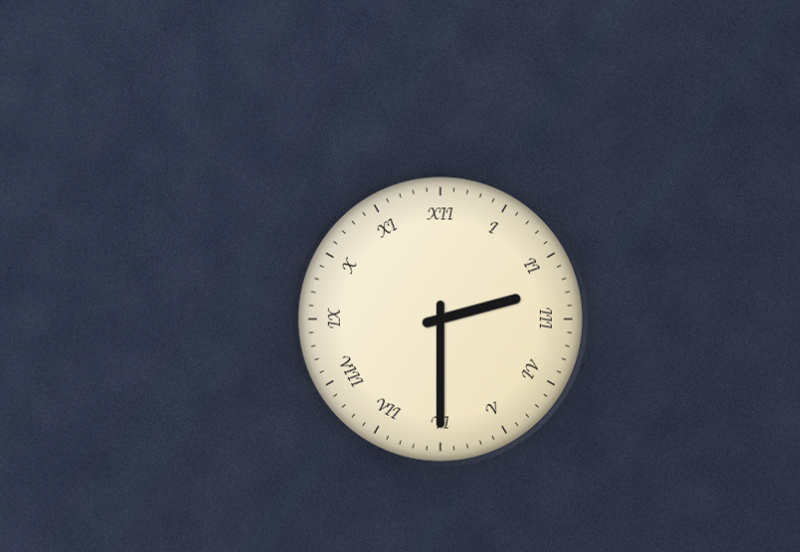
2:30
